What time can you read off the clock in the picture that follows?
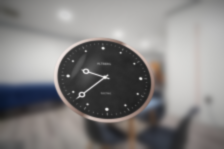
9:38
